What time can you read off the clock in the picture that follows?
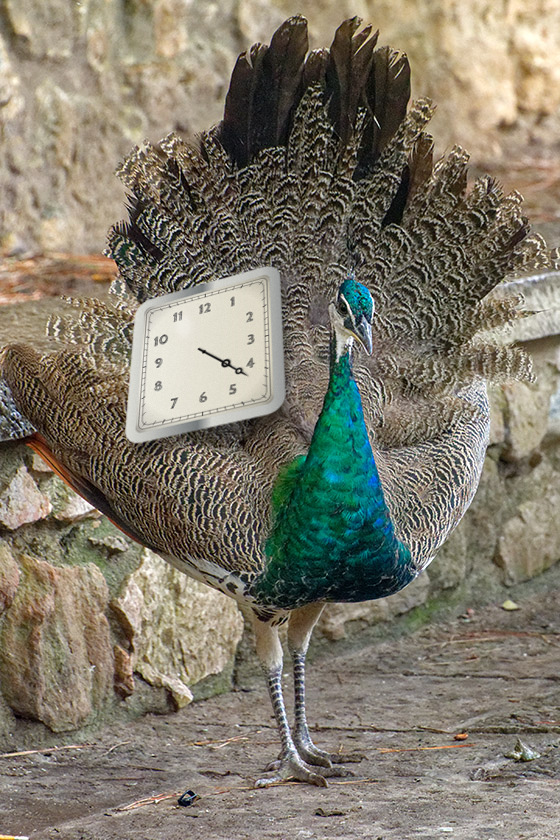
4:22
